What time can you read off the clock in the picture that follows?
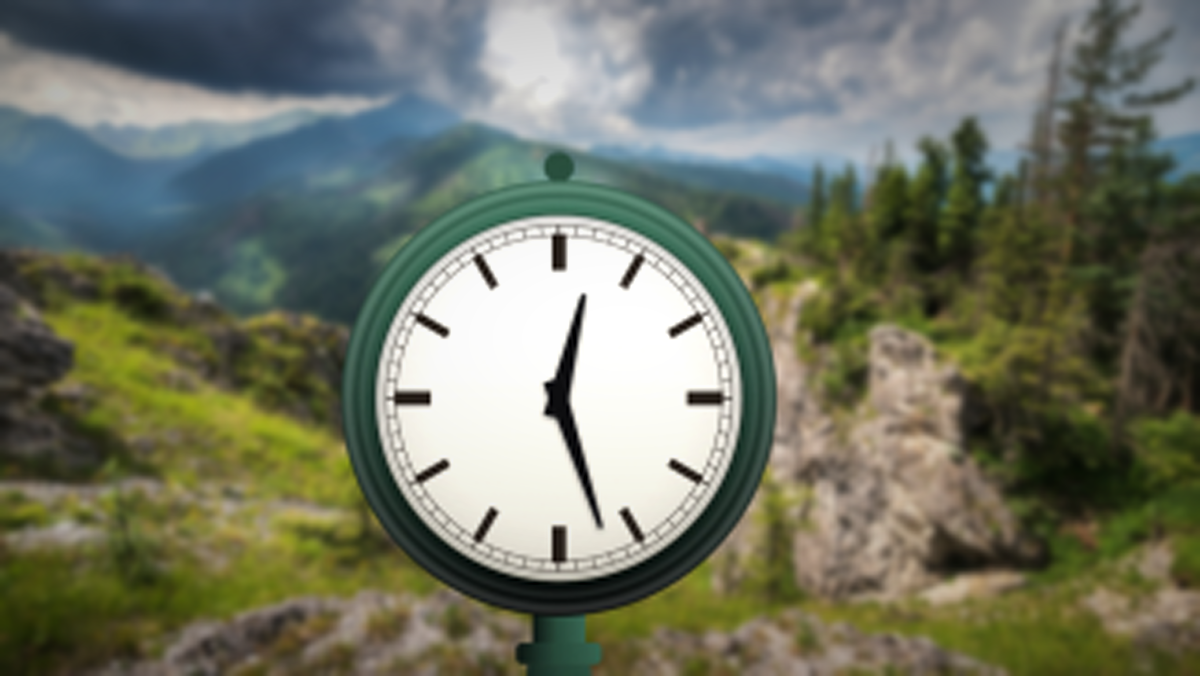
12:27
